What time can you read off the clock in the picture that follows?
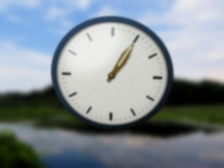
1:05
